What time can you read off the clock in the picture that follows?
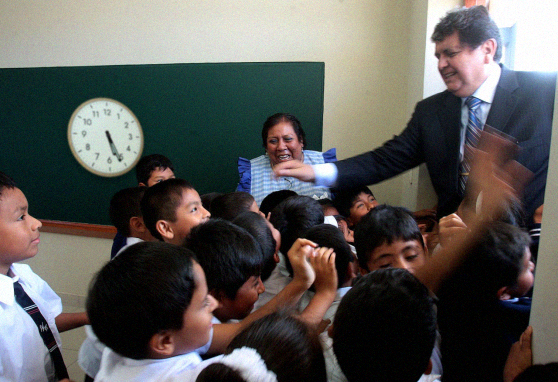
5:26
